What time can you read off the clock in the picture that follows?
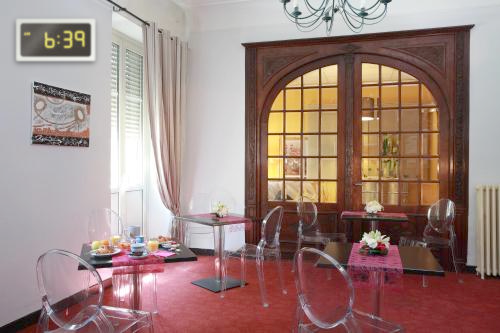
6:39
